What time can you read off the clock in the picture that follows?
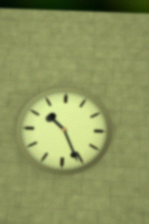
10:26
